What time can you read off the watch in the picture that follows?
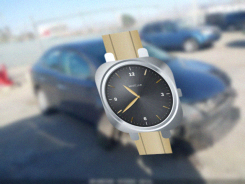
10:39
